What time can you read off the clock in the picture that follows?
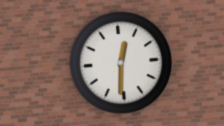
12:31
